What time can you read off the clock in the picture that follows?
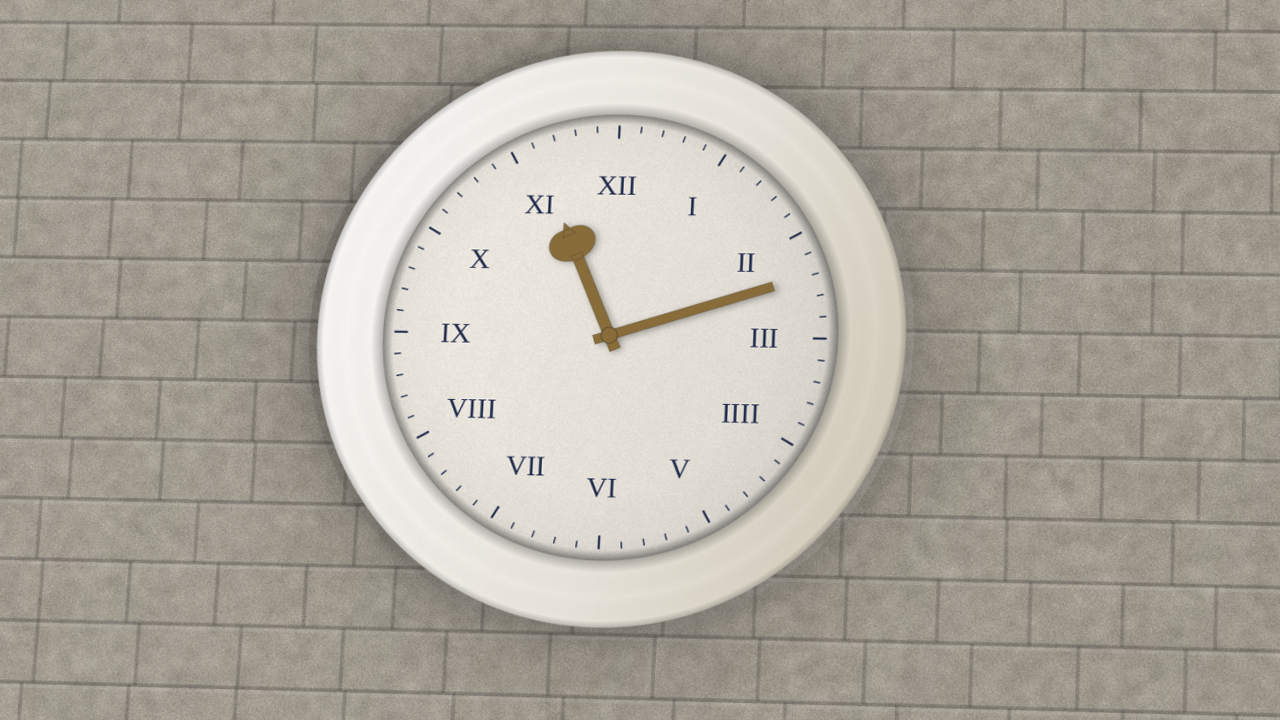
11:12
